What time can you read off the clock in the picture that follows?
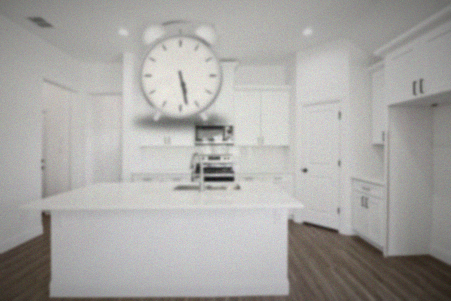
5:28
